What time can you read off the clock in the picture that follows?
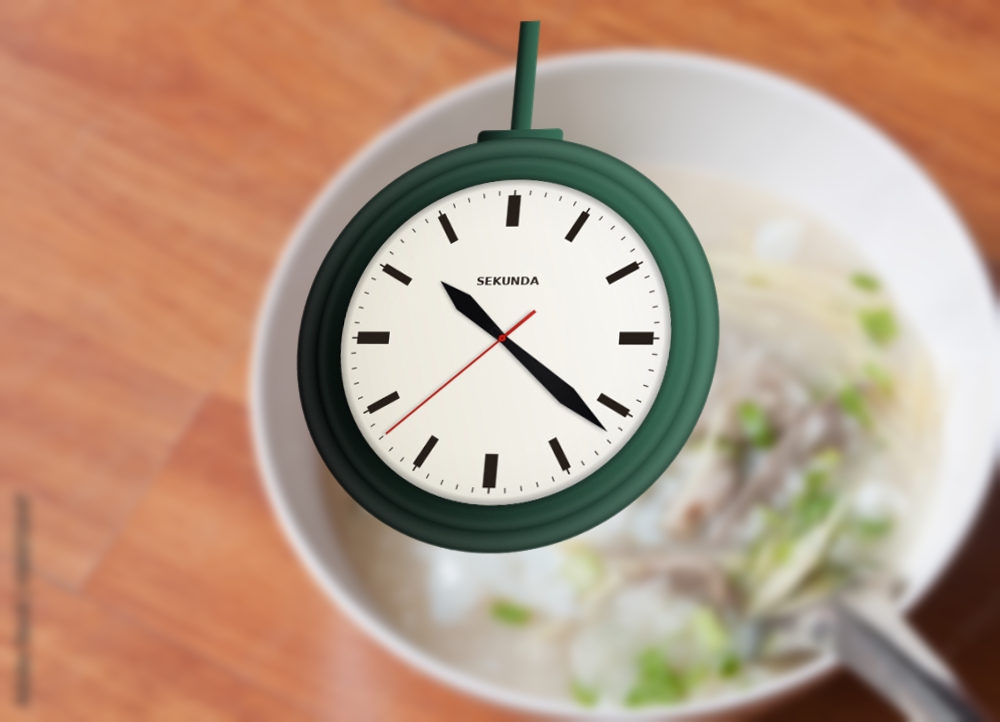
10:21:38
